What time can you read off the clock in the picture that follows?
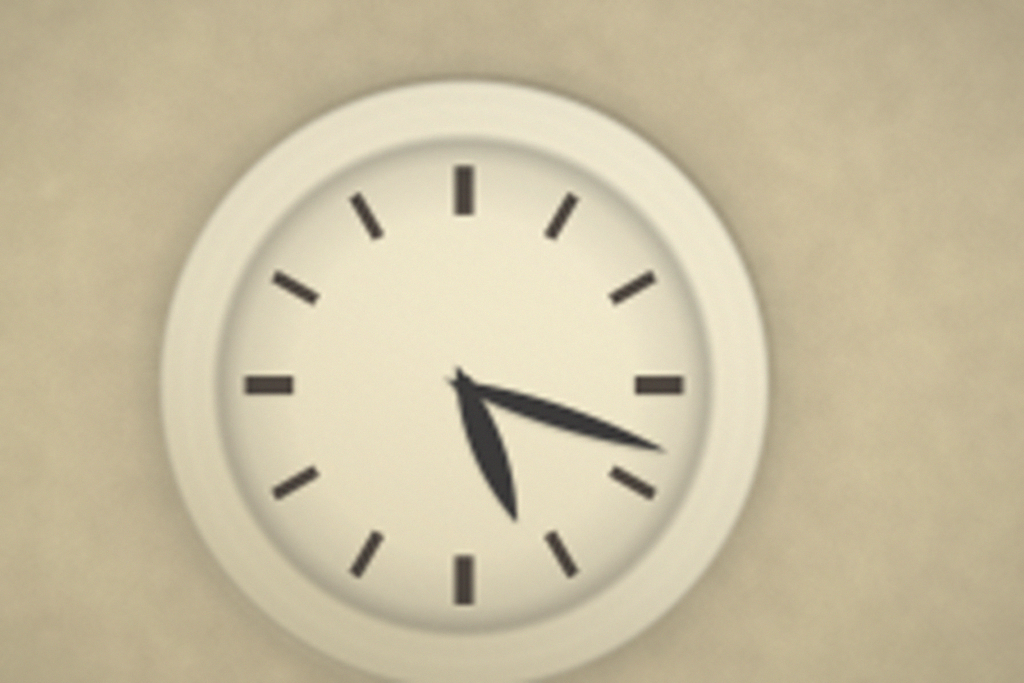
5:18
